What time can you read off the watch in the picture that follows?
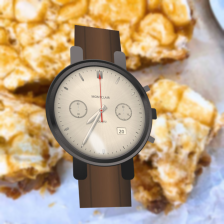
7:35
